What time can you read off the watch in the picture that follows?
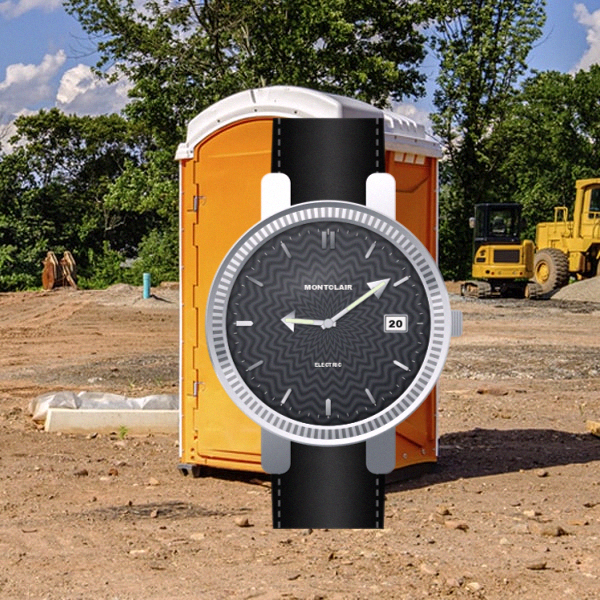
9:09
